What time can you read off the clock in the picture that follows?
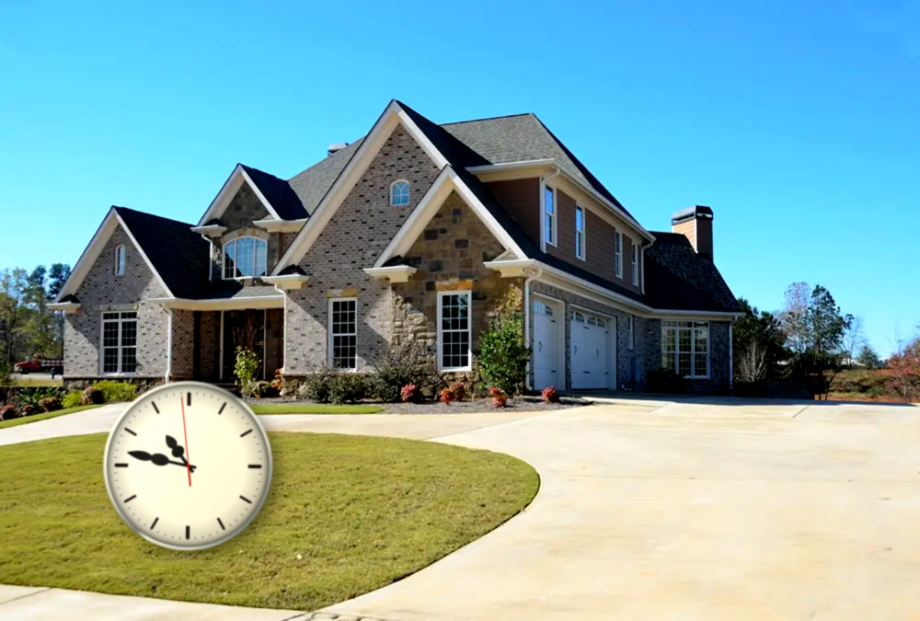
10:46:59
